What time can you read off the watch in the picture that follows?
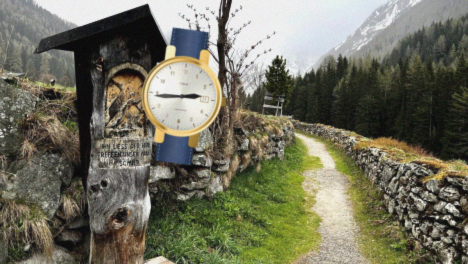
2:44
